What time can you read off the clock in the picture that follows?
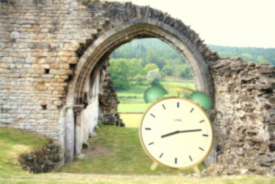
8:13
